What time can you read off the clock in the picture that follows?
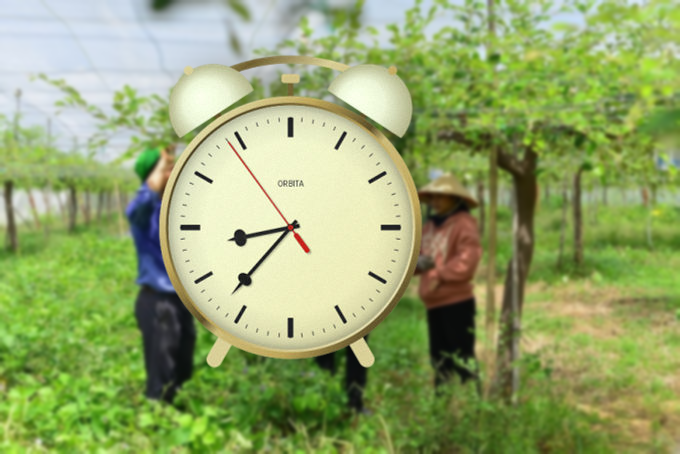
8:36:54
